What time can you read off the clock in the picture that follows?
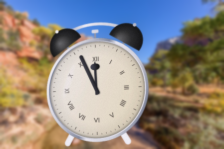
11:56
